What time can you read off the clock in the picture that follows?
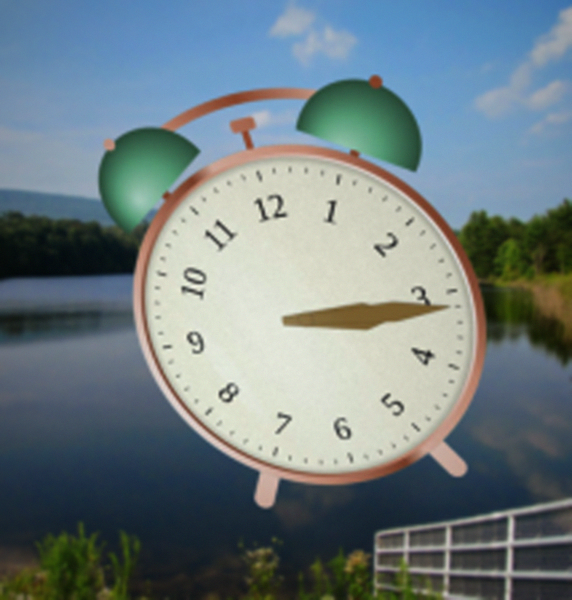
3:16
